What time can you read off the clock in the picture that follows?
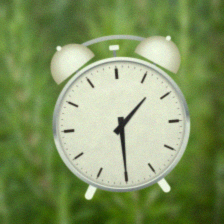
1:30
